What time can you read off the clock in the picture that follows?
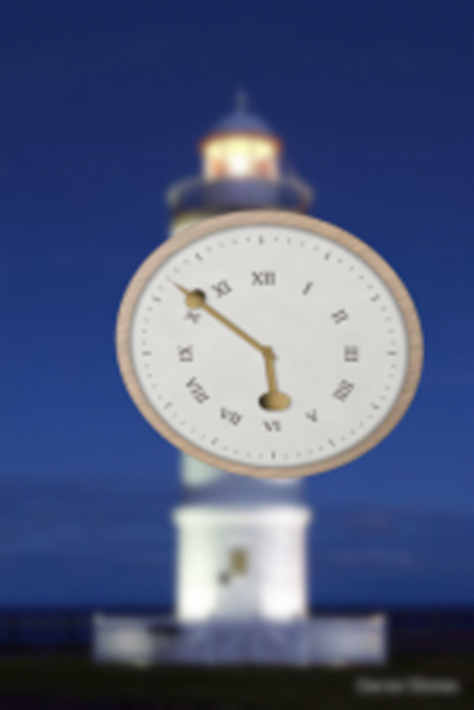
5:52
